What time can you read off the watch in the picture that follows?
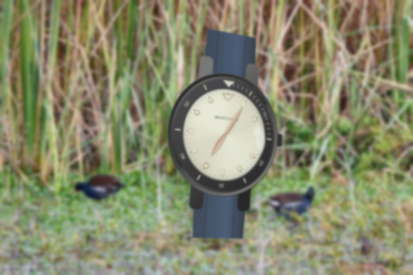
7:05
